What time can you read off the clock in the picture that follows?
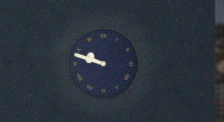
9:48
